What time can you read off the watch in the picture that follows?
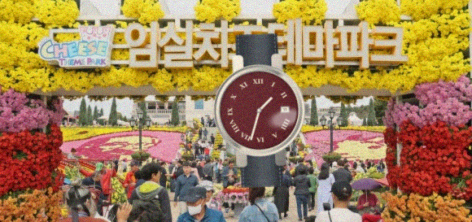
1:33
